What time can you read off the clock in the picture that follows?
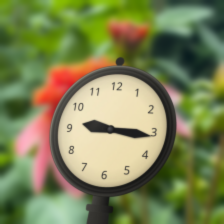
9:16
